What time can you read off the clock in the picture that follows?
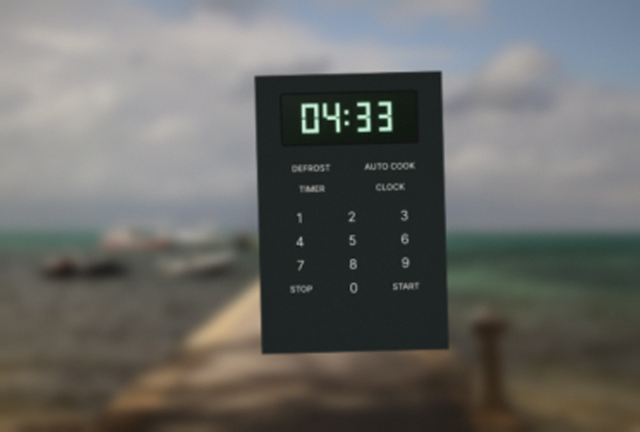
4:33
